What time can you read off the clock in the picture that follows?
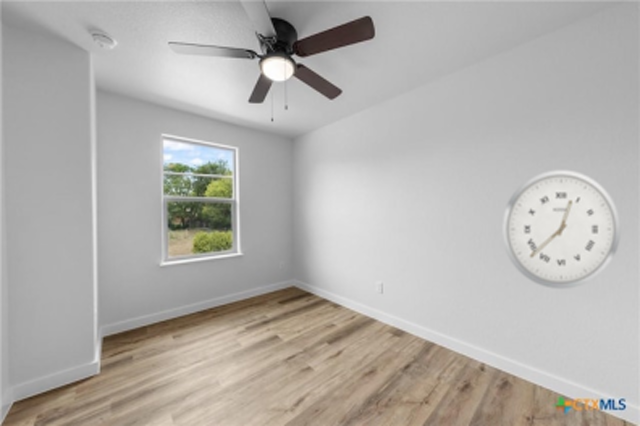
12:38
